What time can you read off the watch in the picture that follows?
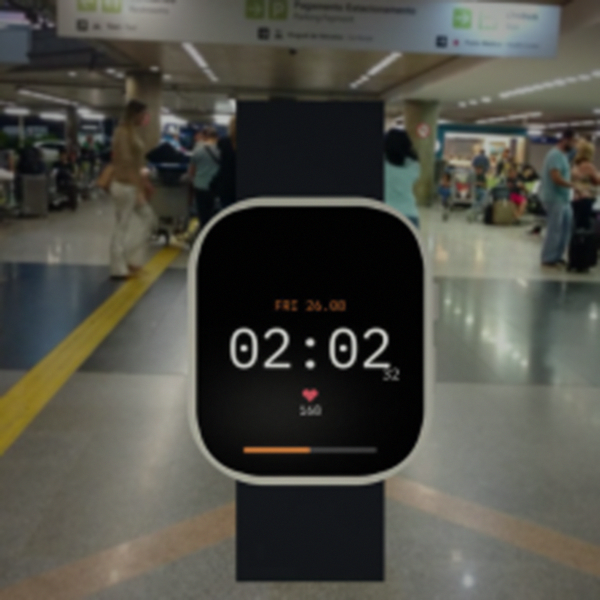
2:02
